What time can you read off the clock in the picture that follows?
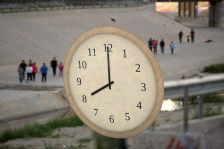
8:00
